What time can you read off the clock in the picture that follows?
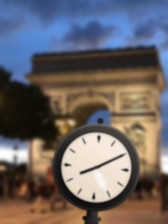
8:10
